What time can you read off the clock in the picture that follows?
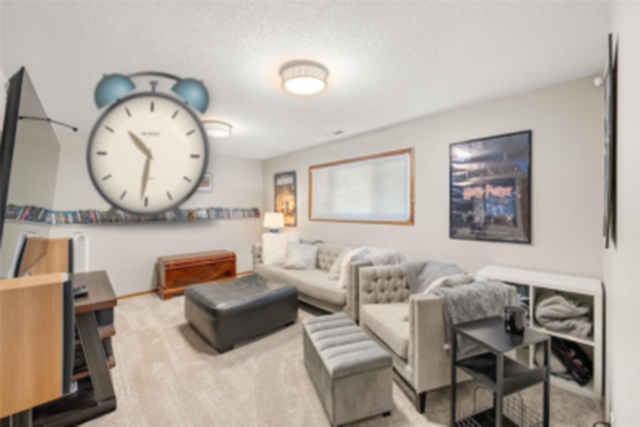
10:31
